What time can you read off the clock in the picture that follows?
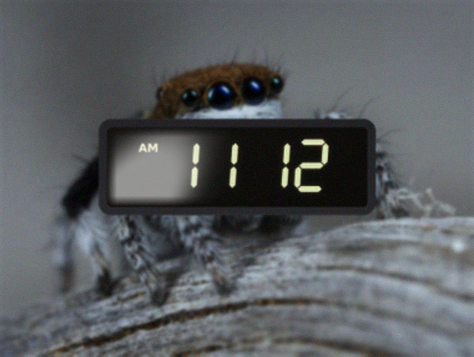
11:12
